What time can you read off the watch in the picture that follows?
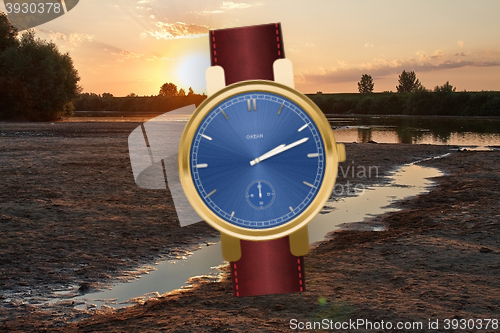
2:12
